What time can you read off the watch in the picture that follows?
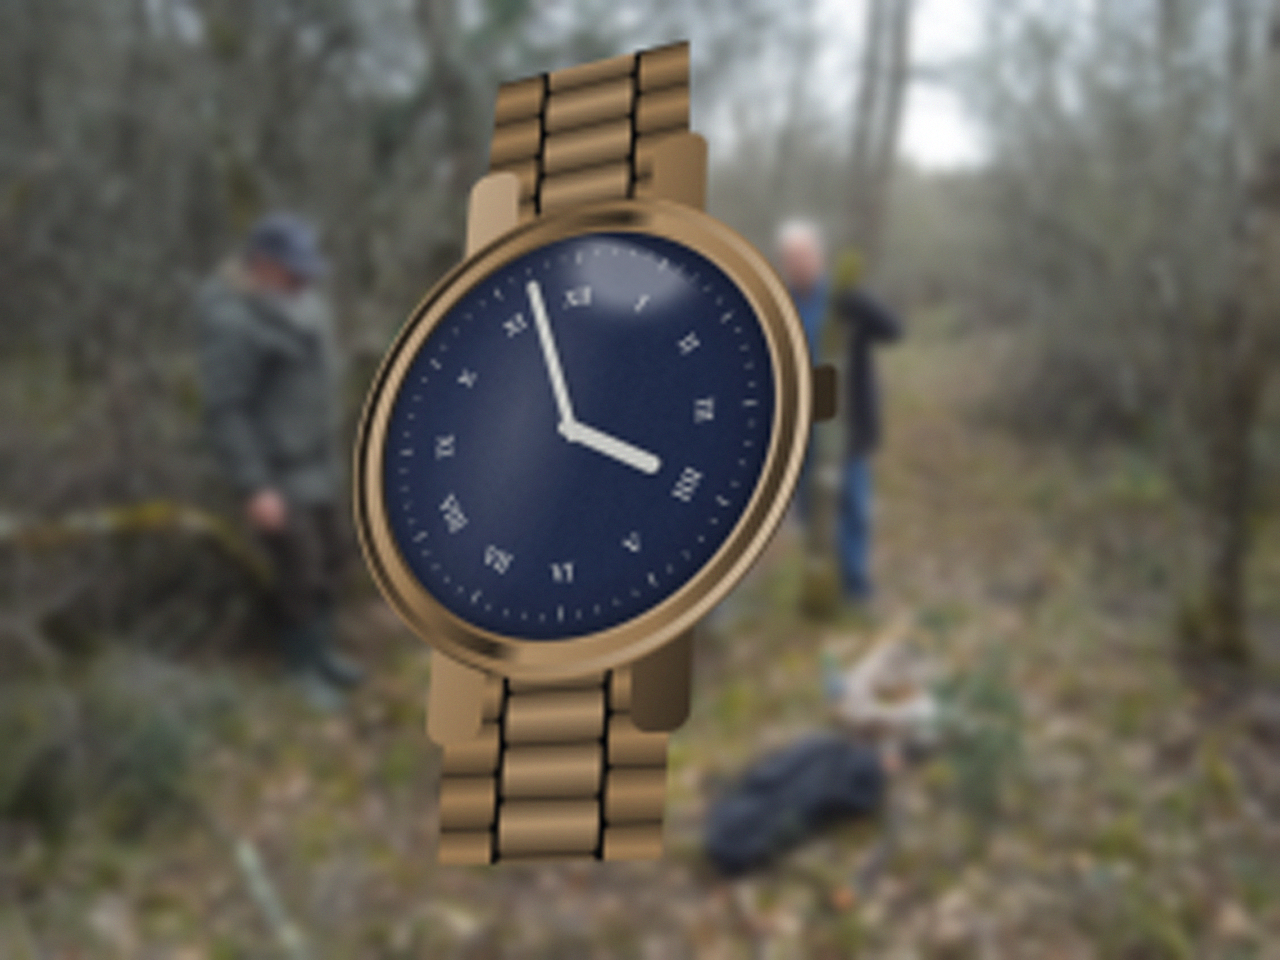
3:57
